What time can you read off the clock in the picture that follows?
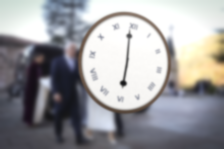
5:59
